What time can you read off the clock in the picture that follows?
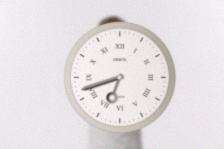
6:42
